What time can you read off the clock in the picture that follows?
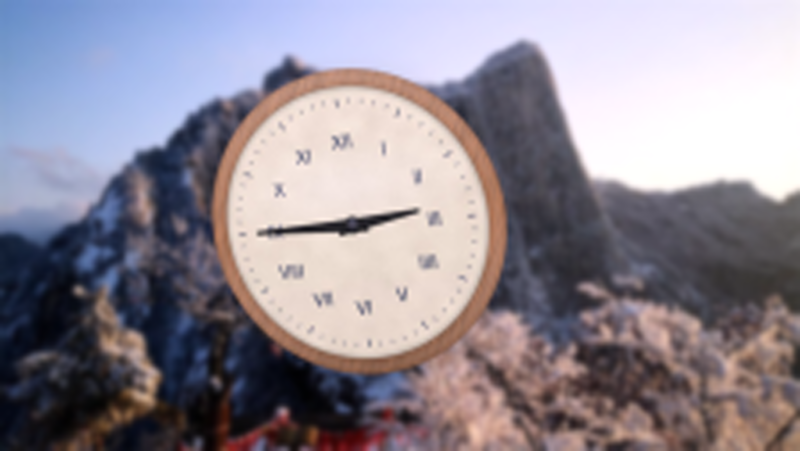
2:45
